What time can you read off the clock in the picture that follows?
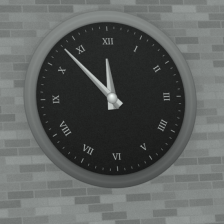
11:53
